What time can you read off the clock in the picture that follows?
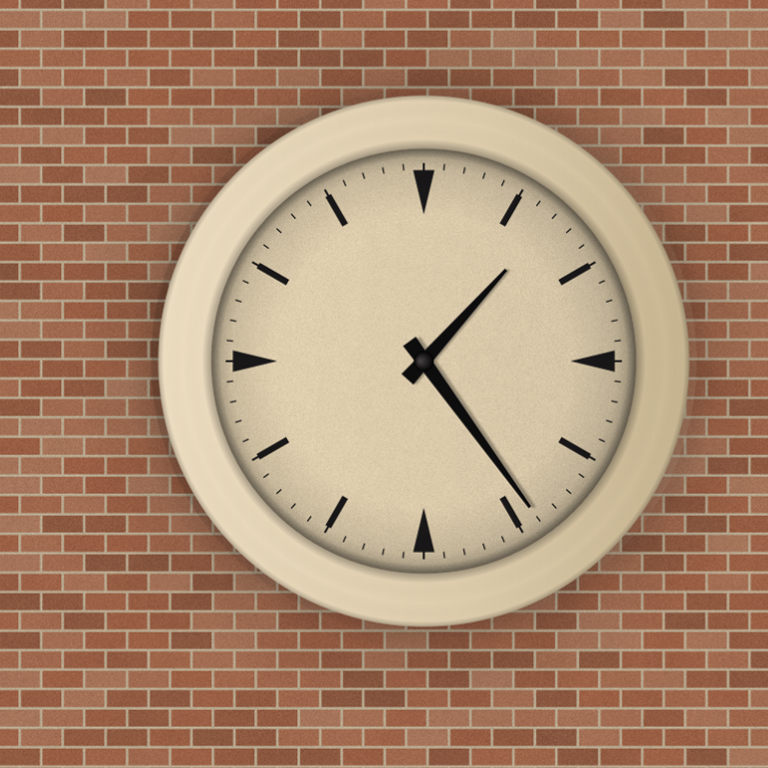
1:24
